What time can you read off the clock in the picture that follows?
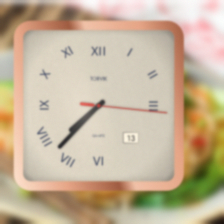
7:37:16
